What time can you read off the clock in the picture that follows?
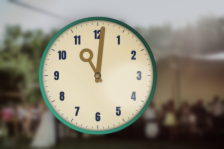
11:01
